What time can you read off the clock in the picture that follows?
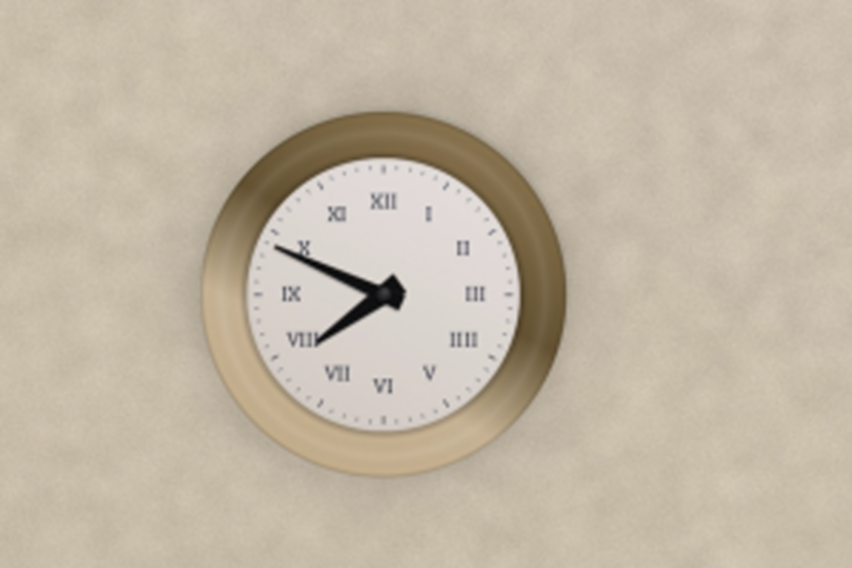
7:49
